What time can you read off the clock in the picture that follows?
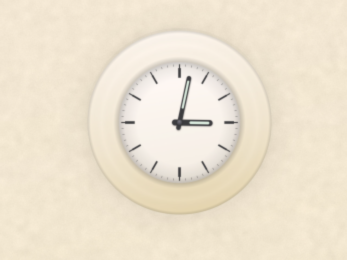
3:02
